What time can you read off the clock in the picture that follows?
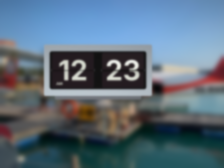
12:23
